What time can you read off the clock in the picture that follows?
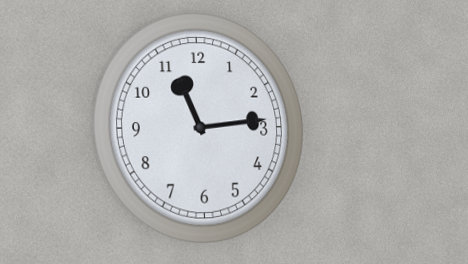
11:14
